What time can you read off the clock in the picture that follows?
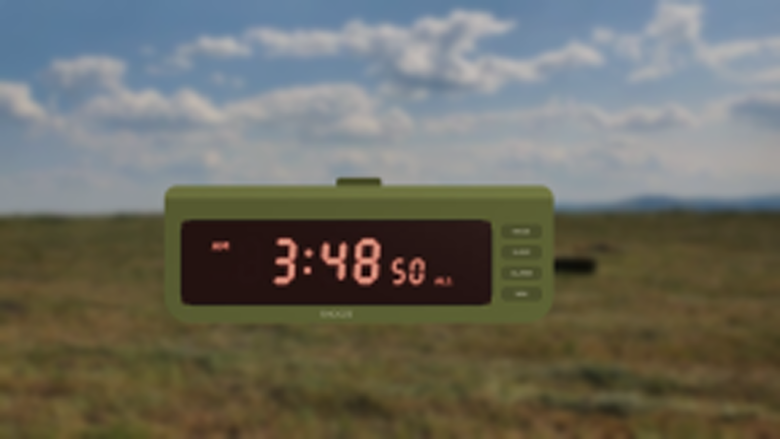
3:48:50
